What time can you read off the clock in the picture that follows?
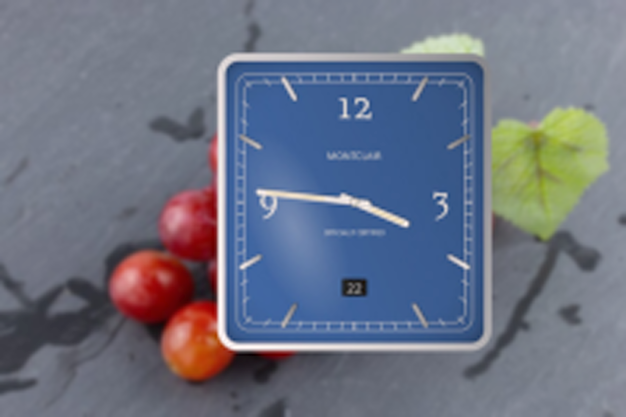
3:46
